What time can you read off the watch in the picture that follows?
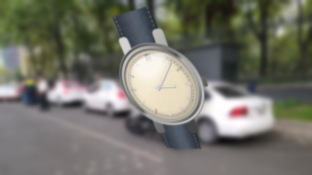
3:07
